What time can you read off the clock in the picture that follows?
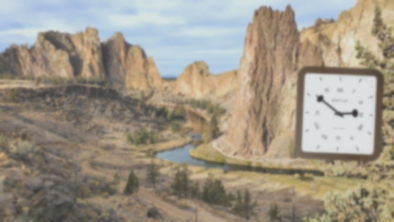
2:51
